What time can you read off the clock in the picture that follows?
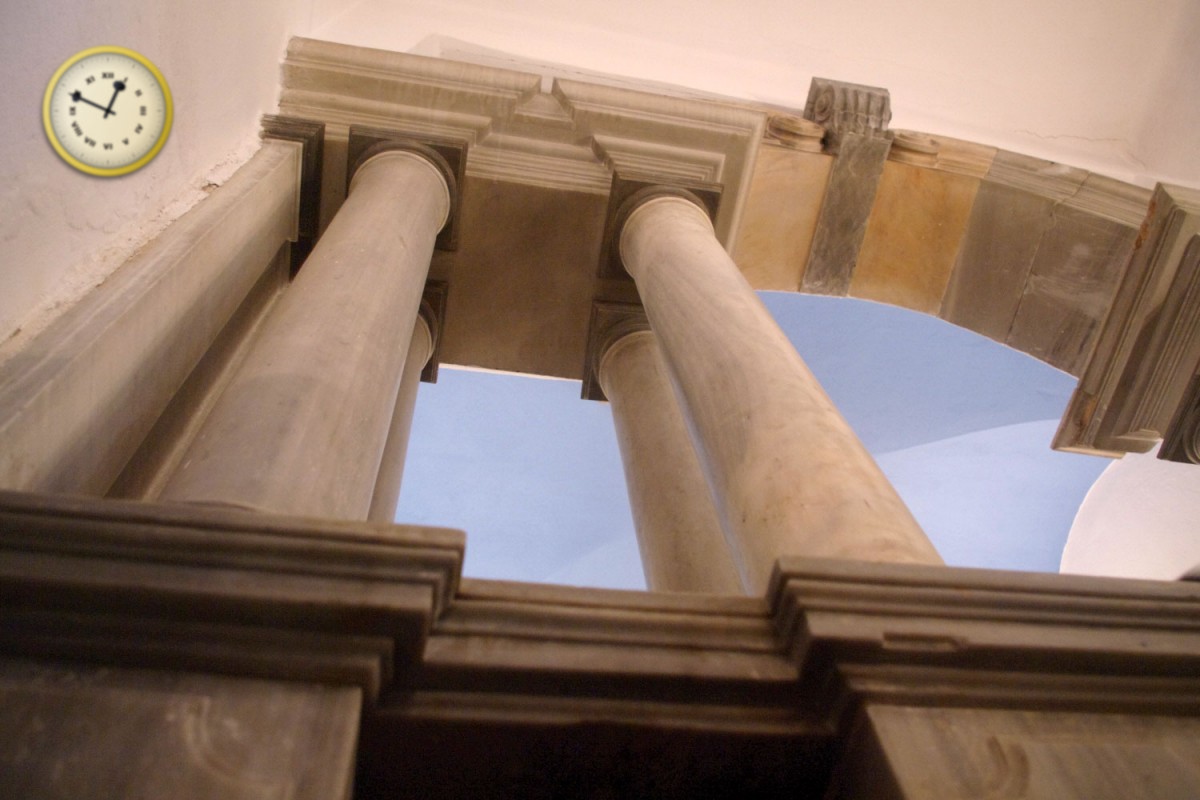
12:49
